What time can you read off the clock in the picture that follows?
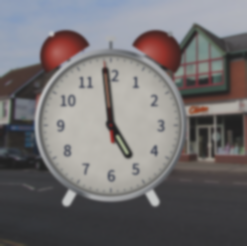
4:58:59
